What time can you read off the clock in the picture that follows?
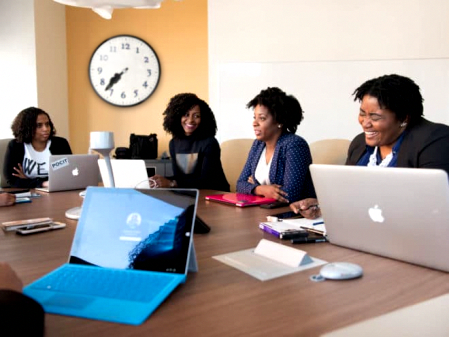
7:37
